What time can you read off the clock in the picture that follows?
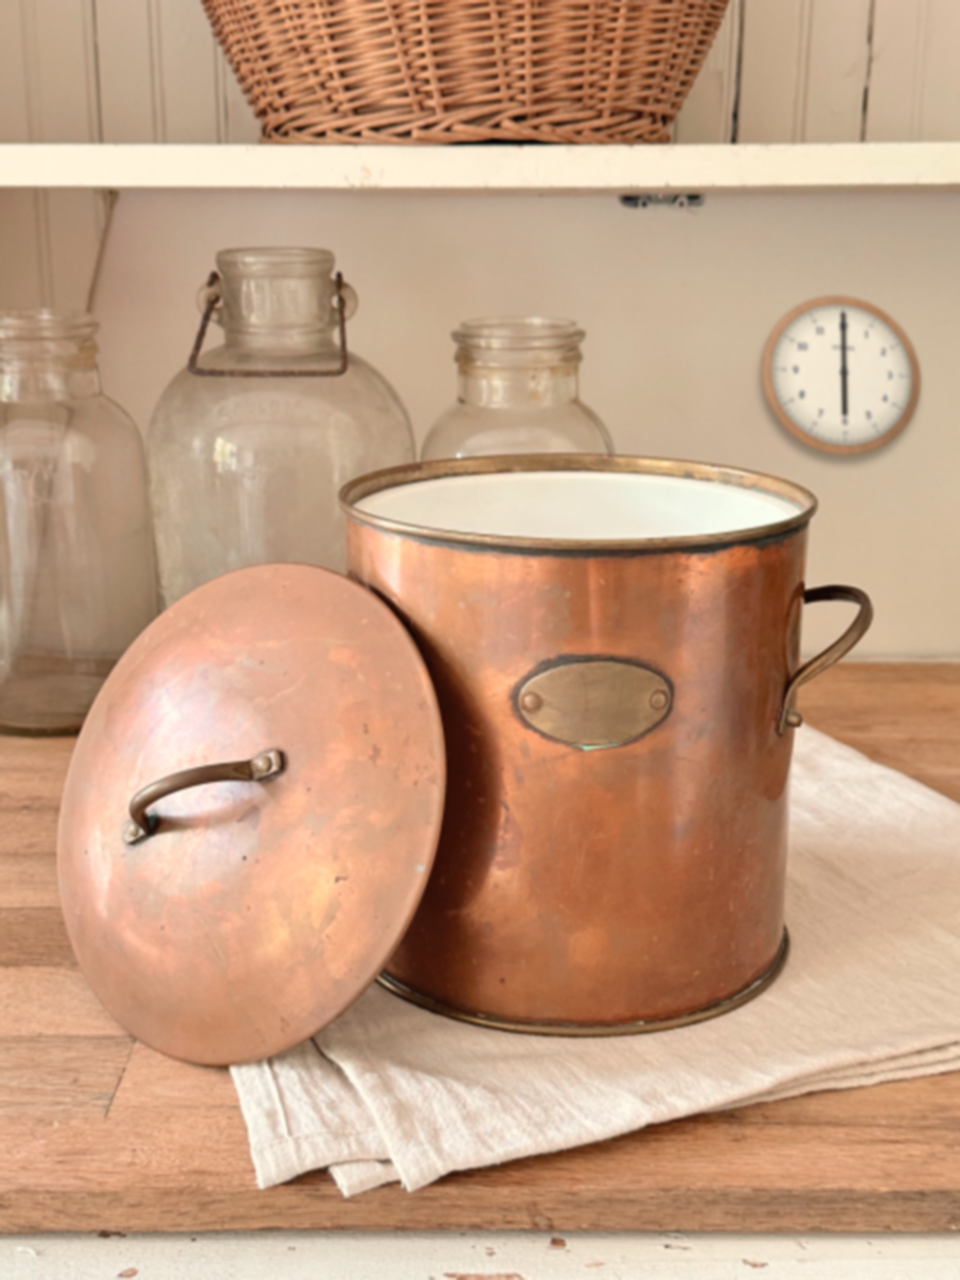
6:00
